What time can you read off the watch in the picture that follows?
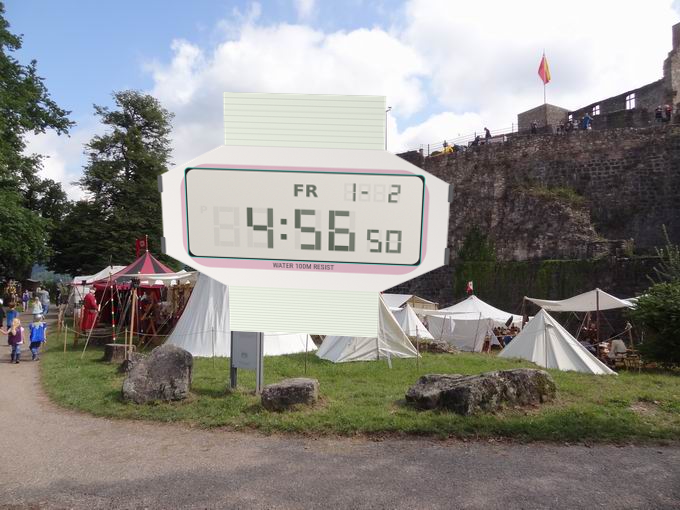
4:56:50
